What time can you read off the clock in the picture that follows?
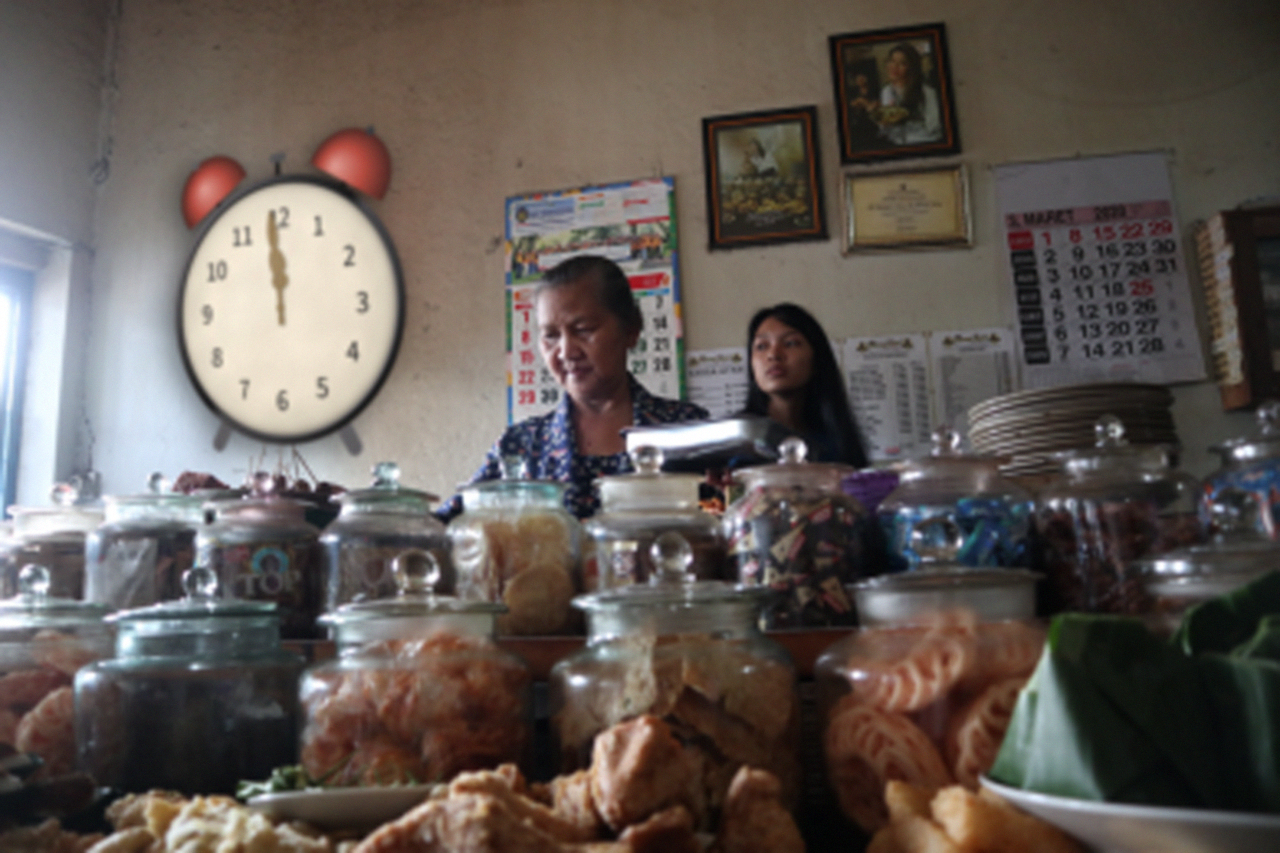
11:59
